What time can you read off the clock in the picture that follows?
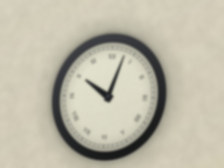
10:03
